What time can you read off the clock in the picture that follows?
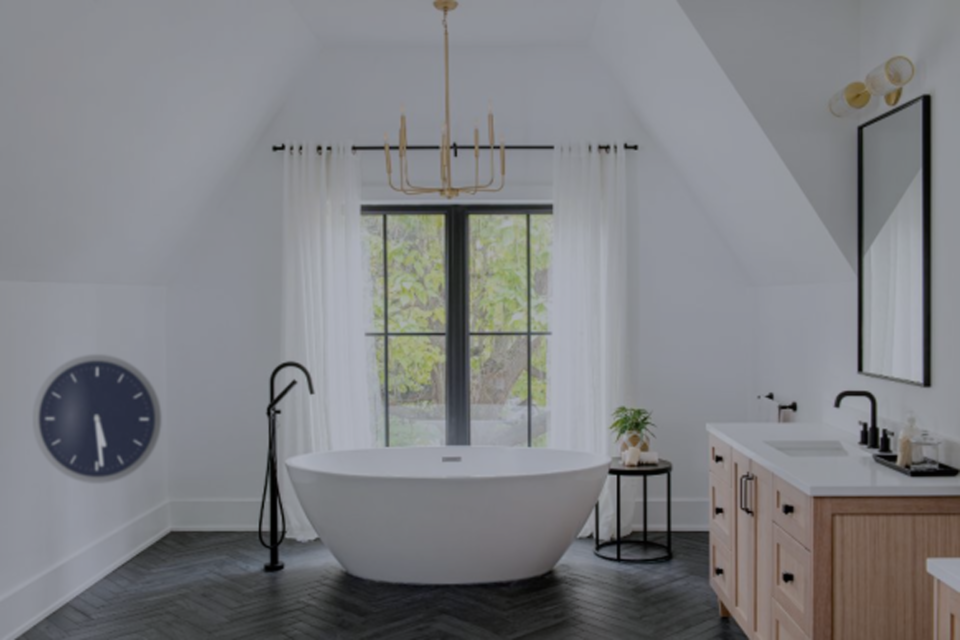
5:29
